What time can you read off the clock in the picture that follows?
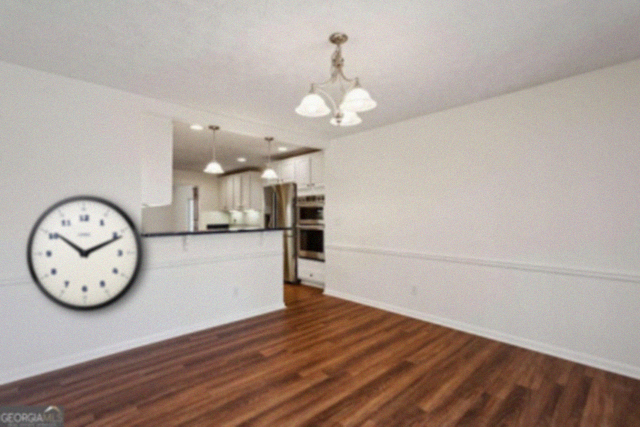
10:11
